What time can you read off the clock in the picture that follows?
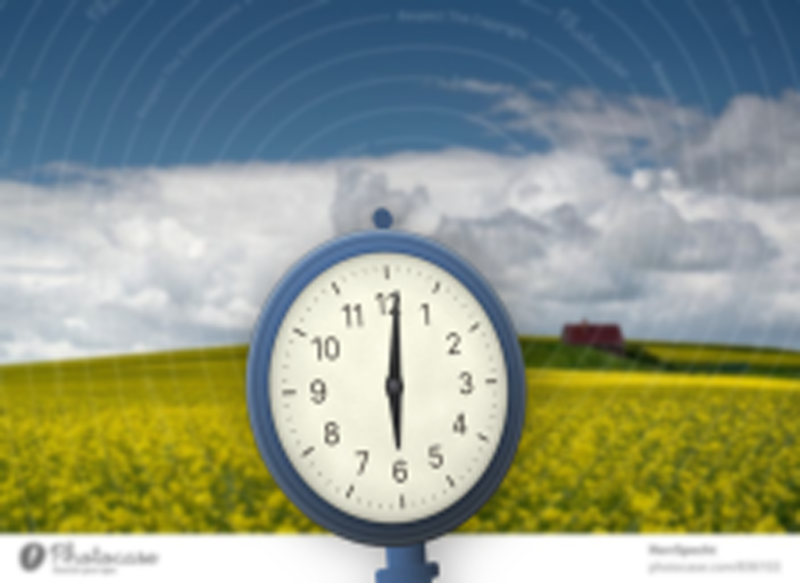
6:01
